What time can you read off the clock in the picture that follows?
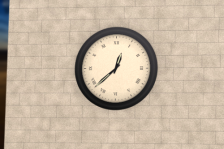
12:38
